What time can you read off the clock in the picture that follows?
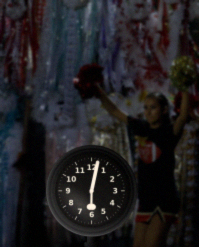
6:02
